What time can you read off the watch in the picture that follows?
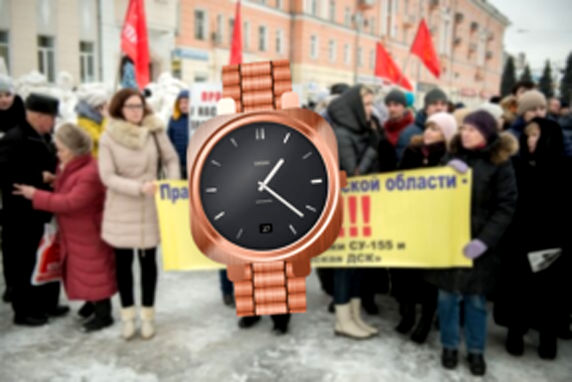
1:22
